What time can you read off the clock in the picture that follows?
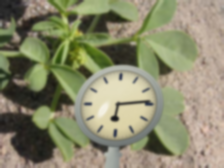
6:14
